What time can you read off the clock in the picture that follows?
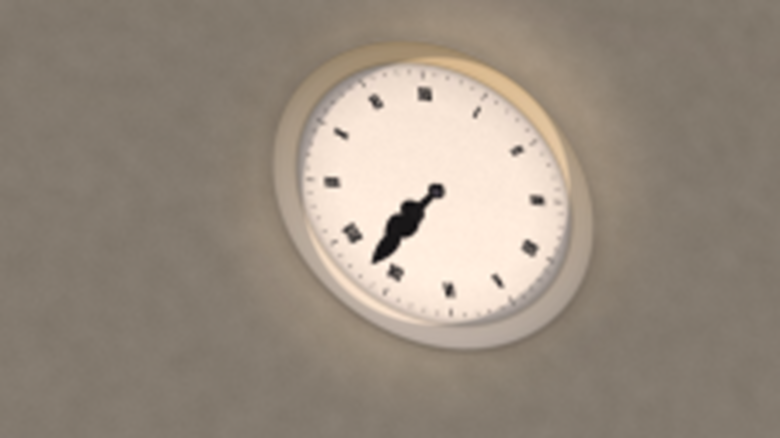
7:37
